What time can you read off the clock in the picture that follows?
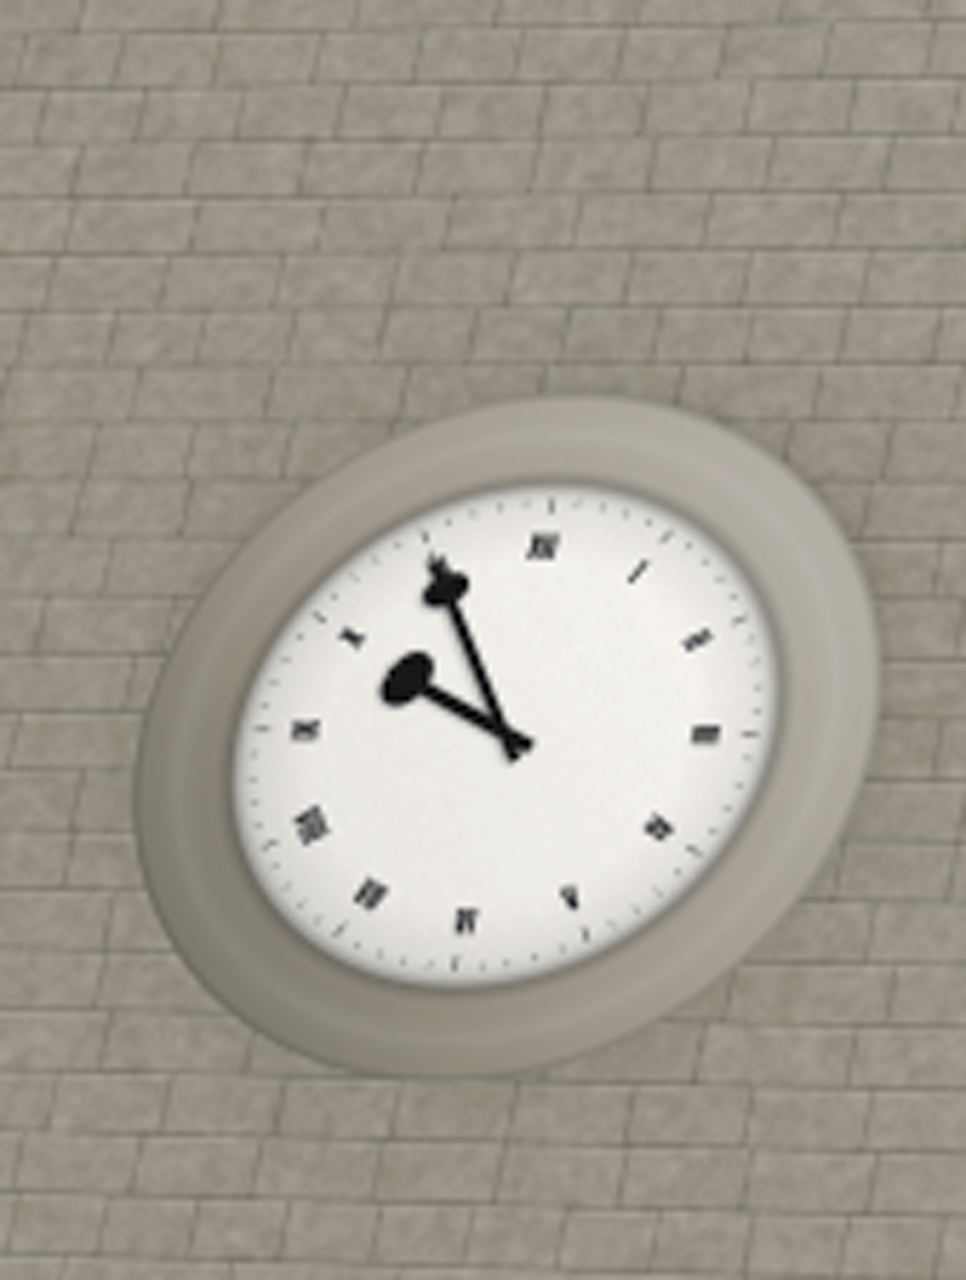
9:55
